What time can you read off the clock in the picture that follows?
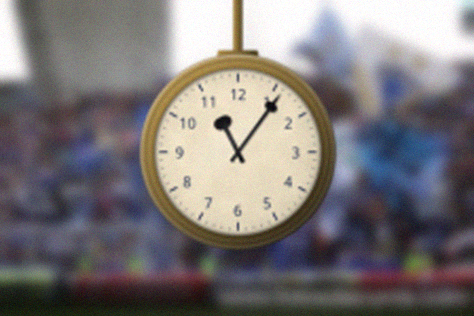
11:06
